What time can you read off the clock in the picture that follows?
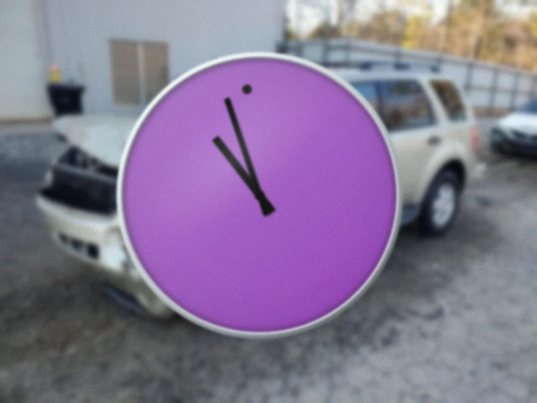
10:58
